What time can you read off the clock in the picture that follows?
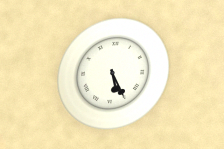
5:25
